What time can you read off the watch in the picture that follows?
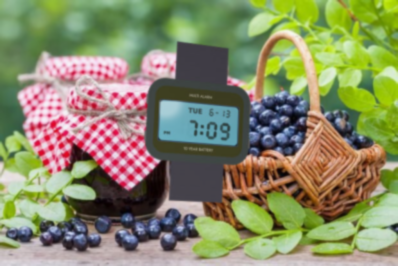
7:09
